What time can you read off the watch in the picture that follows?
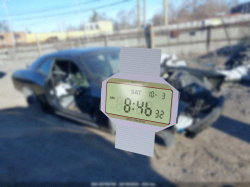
8:46:32
